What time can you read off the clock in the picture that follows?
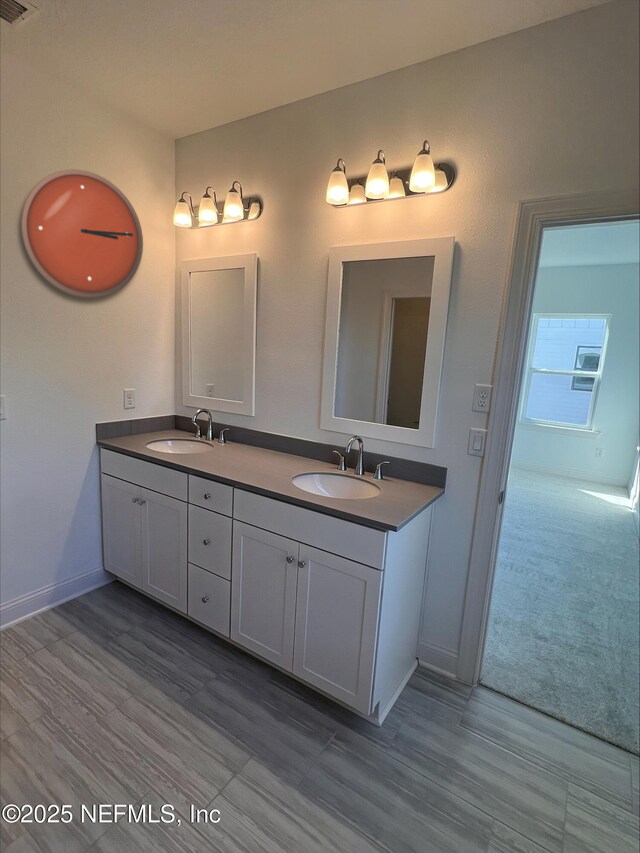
3:15
